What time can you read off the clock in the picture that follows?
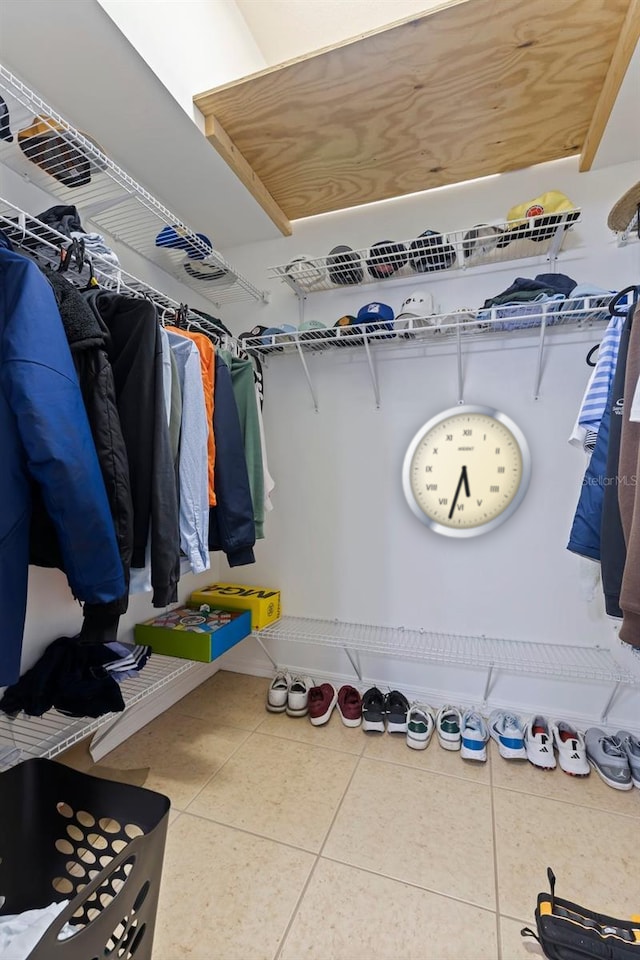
5:32
